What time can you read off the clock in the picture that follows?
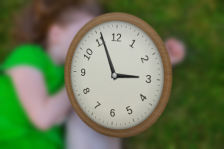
2:56
